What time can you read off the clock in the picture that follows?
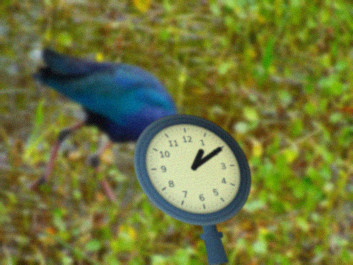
1:10
